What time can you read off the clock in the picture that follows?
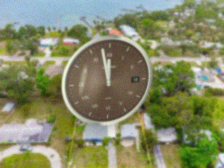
11:58
